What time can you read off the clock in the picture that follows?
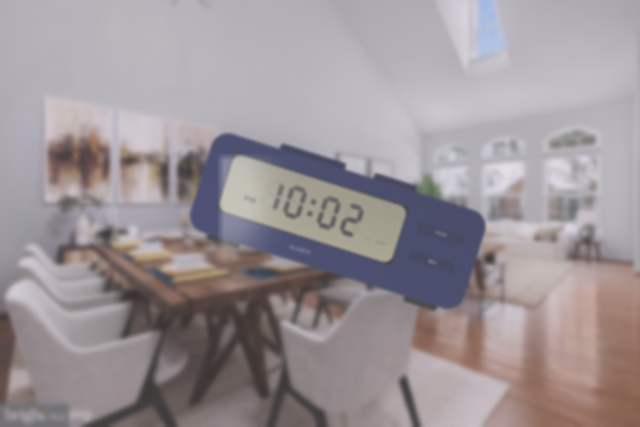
10:02
